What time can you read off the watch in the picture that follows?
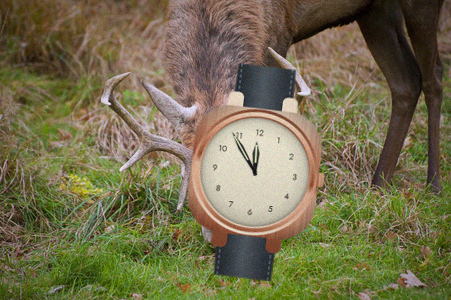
11:54
